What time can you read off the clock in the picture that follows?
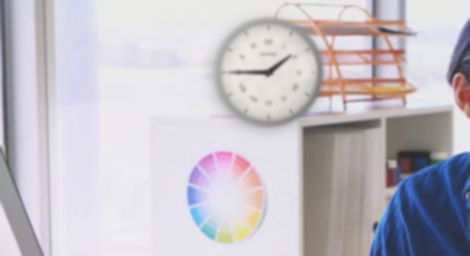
1:45
